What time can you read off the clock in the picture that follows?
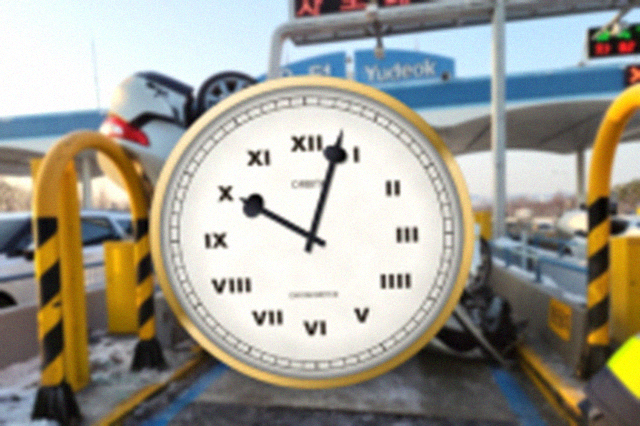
10:03
